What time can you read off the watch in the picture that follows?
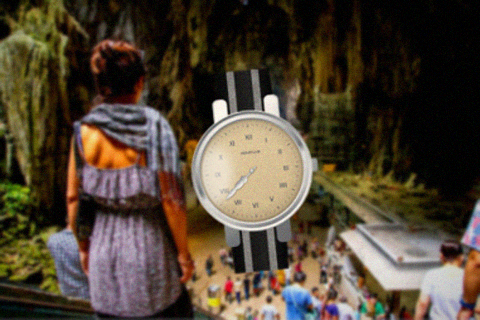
7:38
